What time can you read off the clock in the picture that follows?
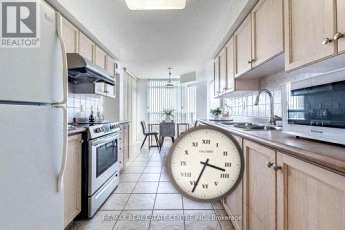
3:34
